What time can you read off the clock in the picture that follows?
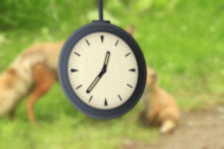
12:37
